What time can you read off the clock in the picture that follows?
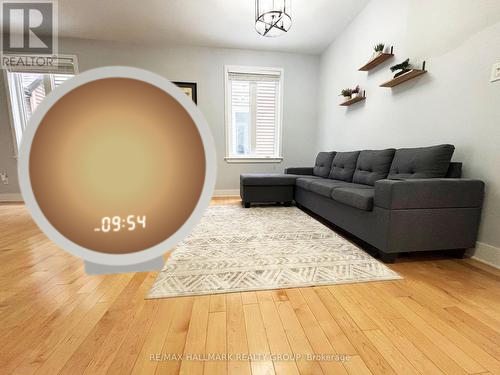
9:54
